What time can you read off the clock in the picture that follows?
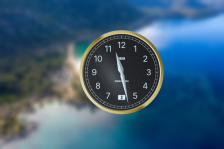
11:28
